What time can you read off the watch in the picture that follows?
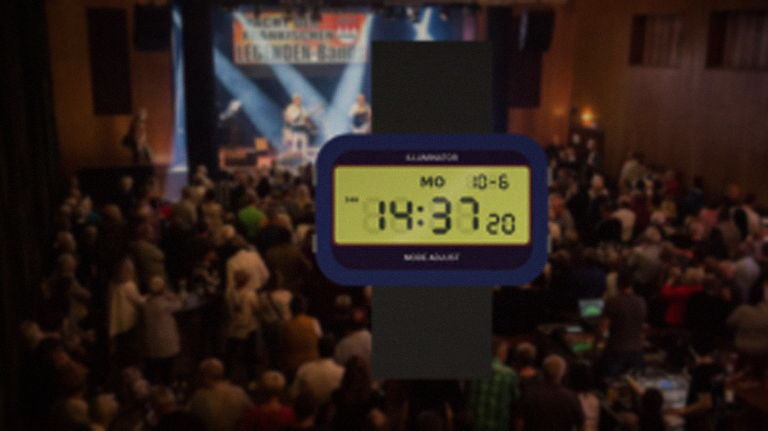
14:37:20
